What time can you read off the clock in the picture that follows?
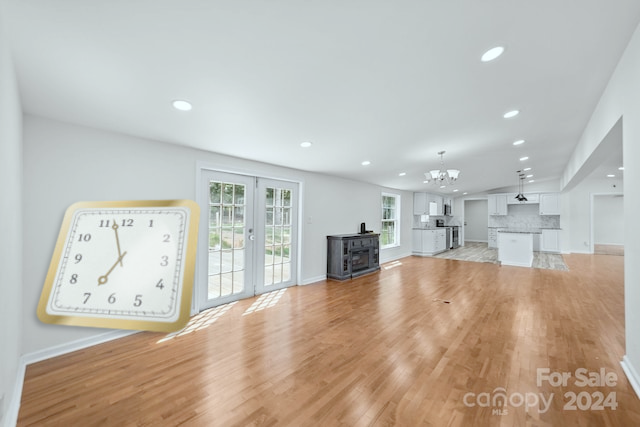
6:57
